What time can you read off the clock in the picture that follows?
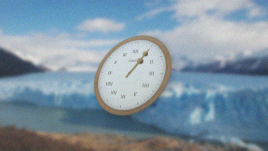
1:05
